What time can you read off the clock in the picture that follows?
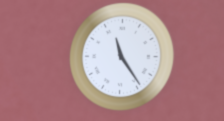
11:24
